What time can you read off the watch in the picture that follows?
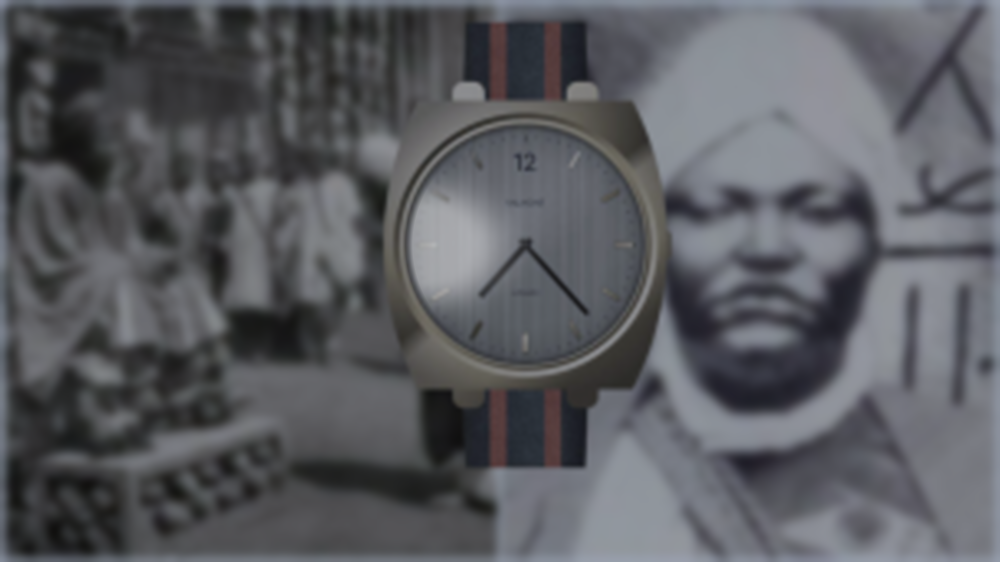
7:23
